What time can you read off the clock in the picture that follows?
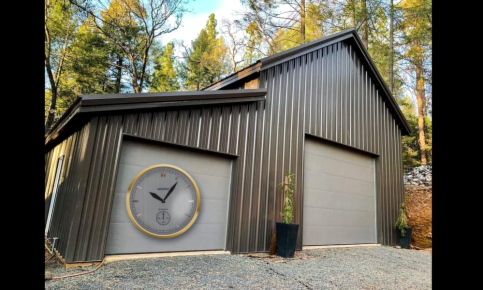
10:06
